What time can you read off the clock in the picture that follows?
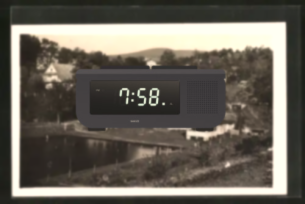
7:58
